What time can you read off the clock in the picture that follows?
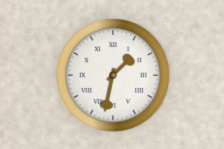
1:32
